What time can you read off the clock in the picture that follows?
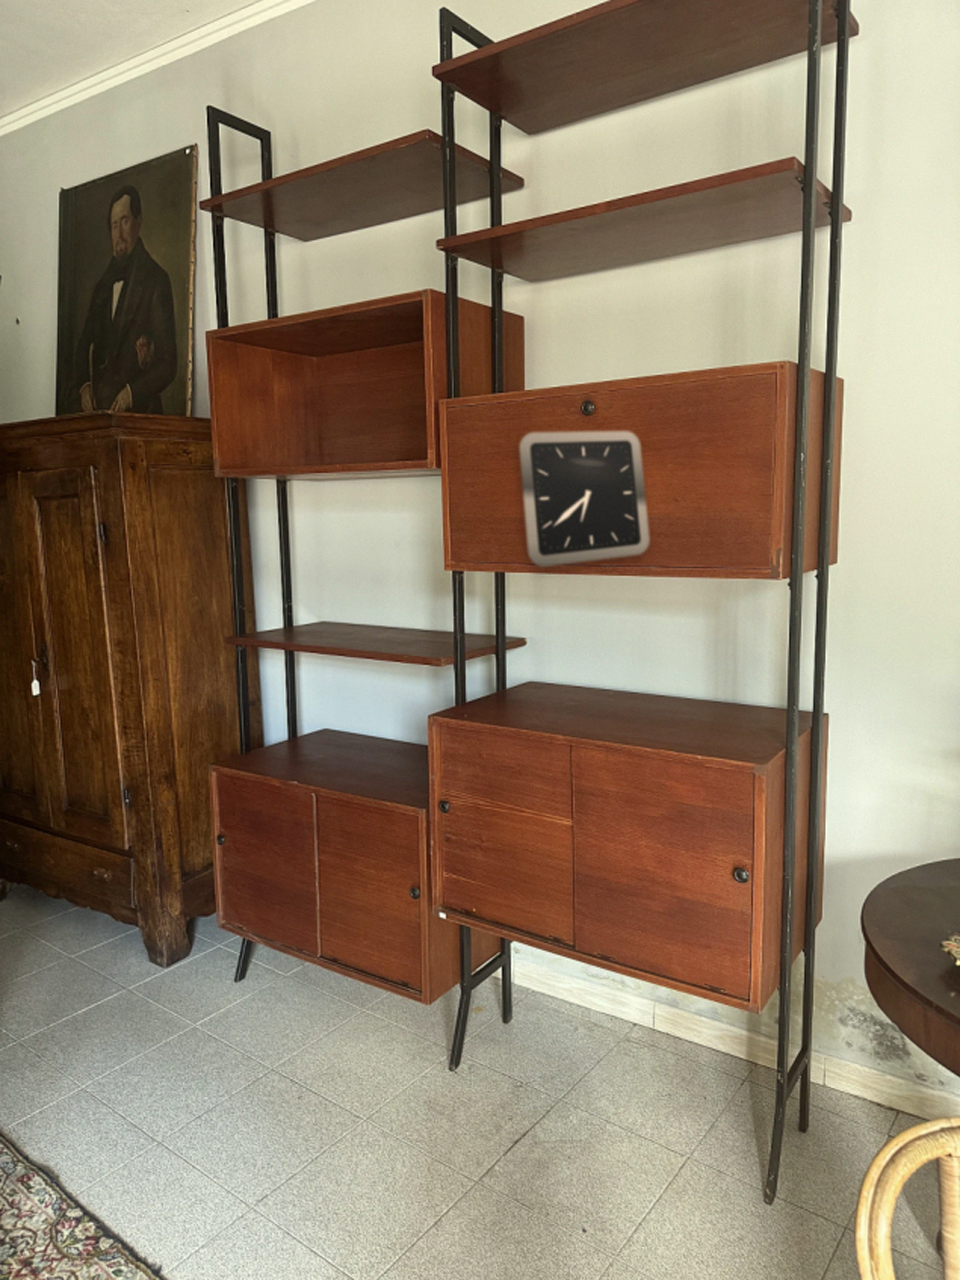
6:39
